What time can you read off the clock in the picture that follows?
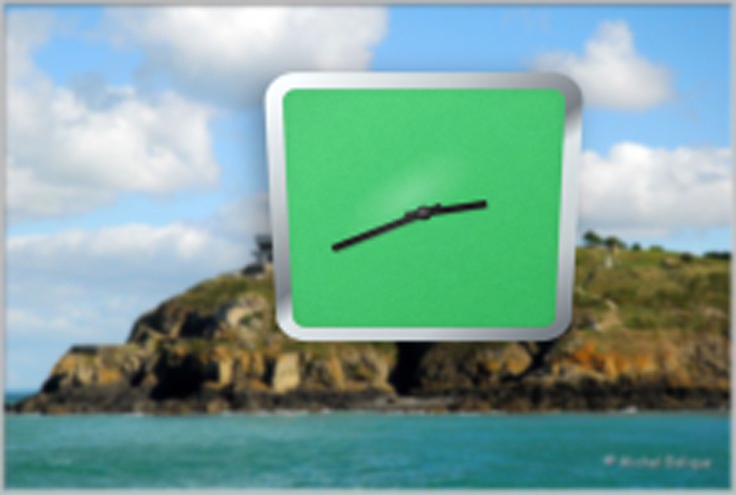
2:41
